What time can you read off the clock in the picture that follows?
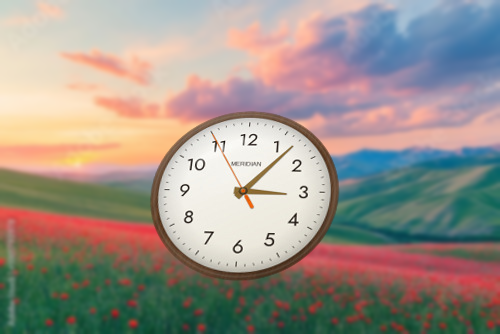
3:06:55
